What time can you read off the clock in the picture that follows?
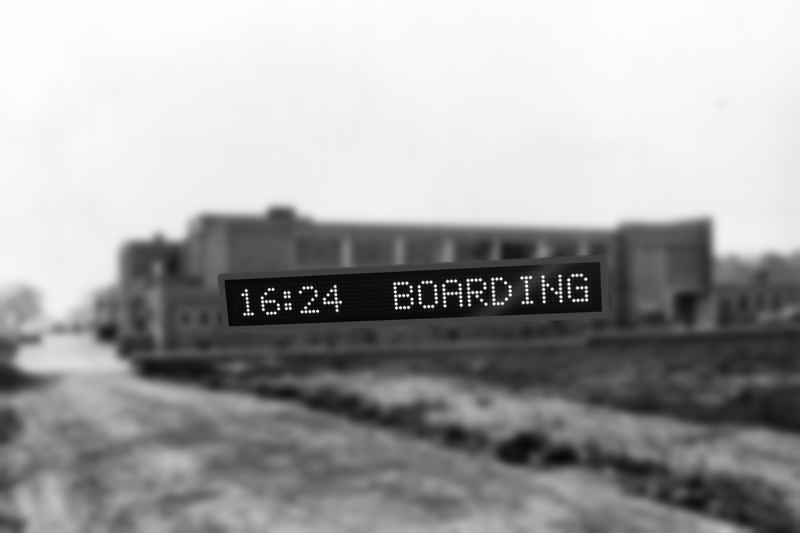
16:24
